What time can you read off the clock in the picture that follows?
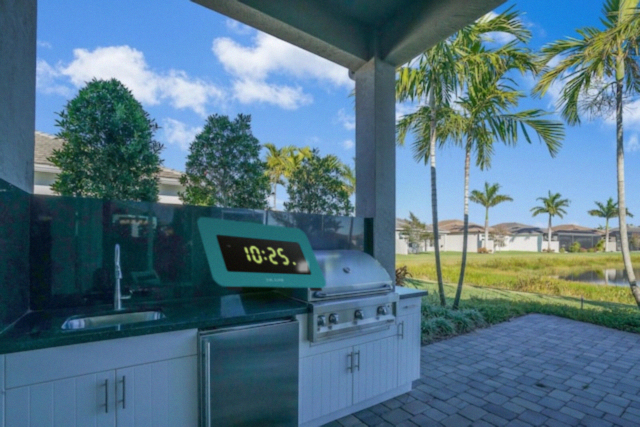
10:25
